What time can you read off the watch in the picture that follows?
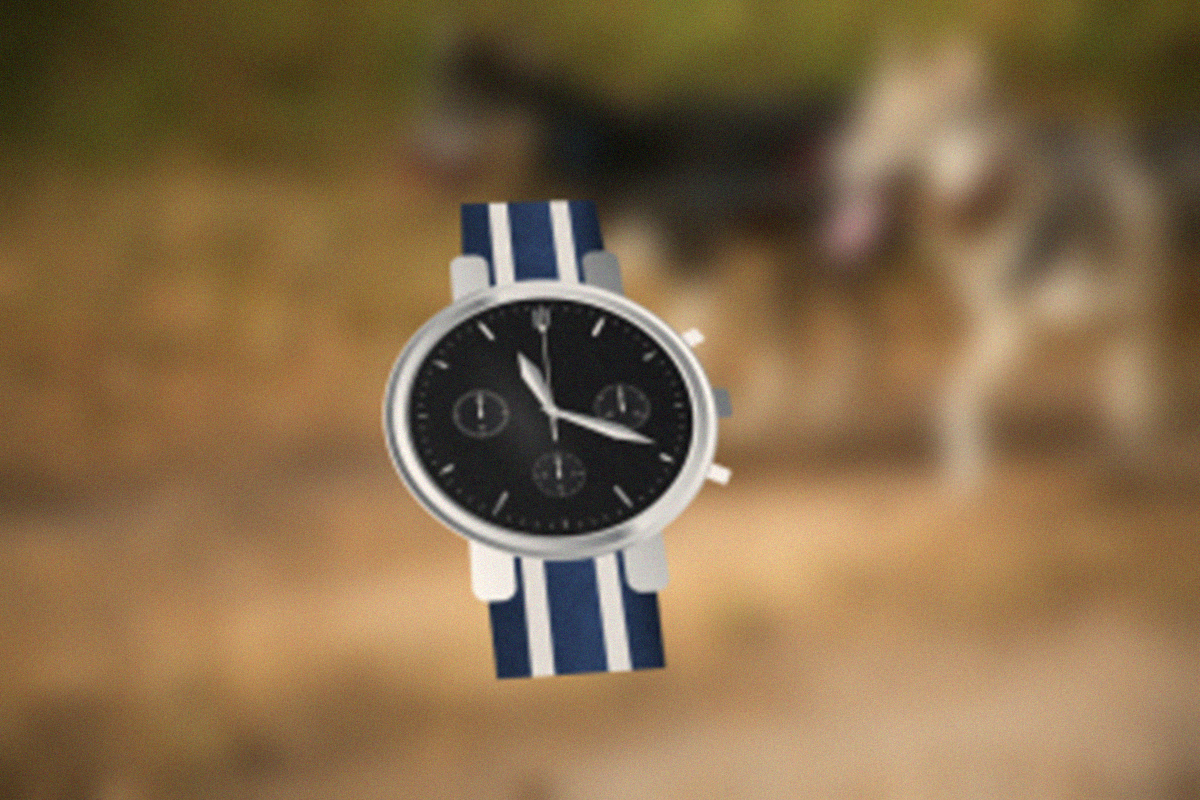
11:19
